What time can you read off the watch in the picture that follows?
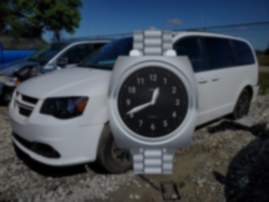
12:41
